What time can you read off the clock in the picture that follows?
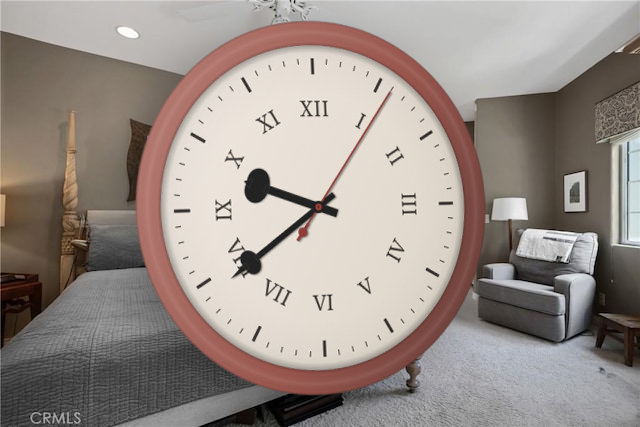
9:39:06
